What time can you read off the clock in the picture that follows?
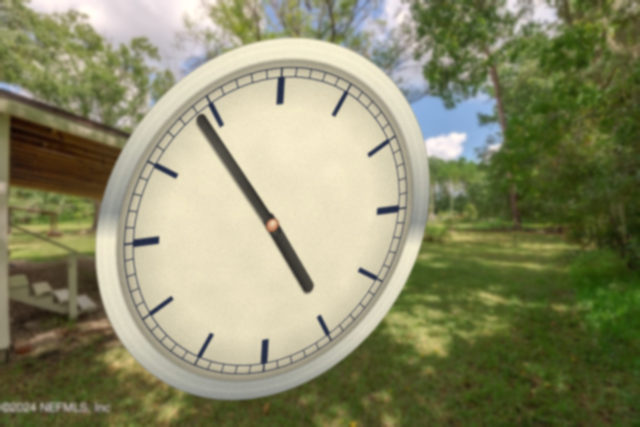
4:54
